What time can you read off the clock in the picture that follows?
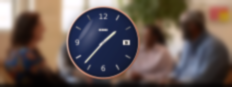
1:37
